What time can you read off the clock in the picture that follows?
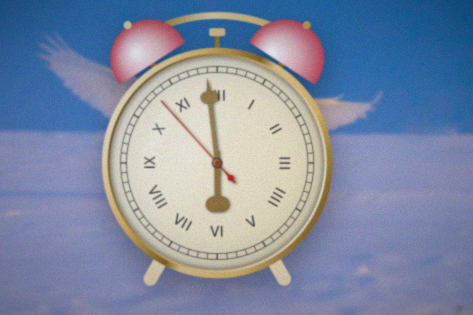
5:58:53
